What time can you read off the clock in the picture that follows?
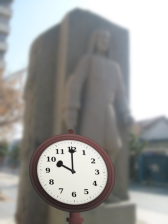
10:00
